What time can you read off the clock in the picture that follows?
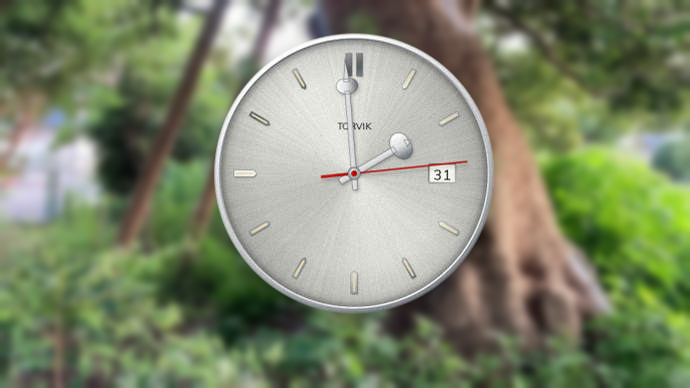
1:59:14
